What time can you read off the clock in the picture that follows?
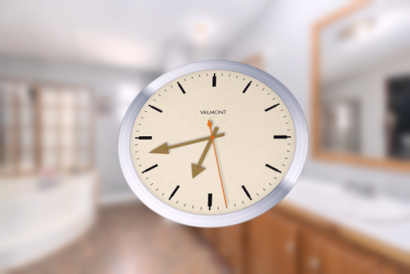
6:42:28
